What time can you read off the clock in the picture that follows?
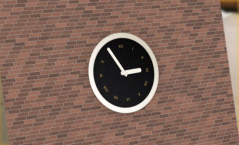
2:55
